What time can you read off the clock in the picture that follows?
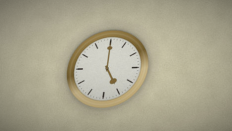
5:00
